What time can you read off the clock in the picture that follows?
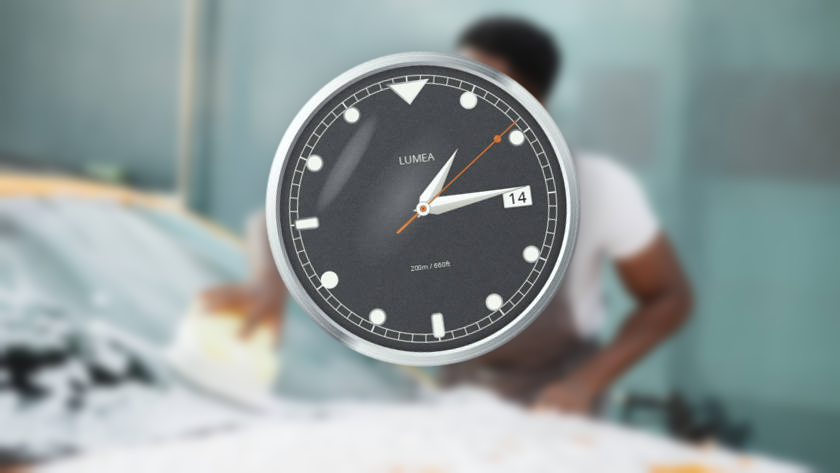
1:14:09
